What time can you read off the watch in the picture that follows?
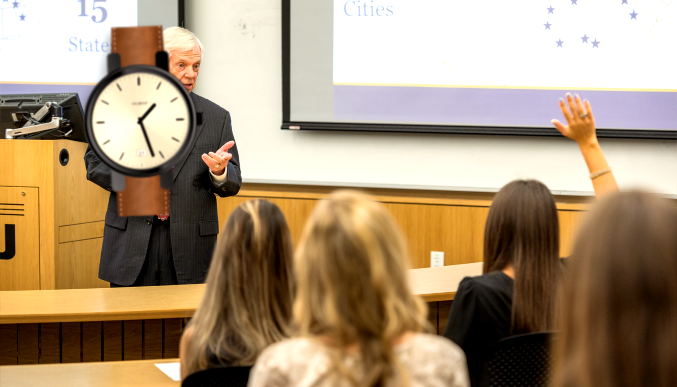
1:27
